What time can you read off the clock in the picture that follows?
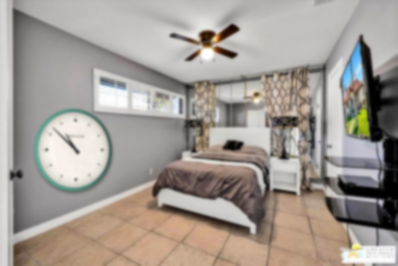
10:52
